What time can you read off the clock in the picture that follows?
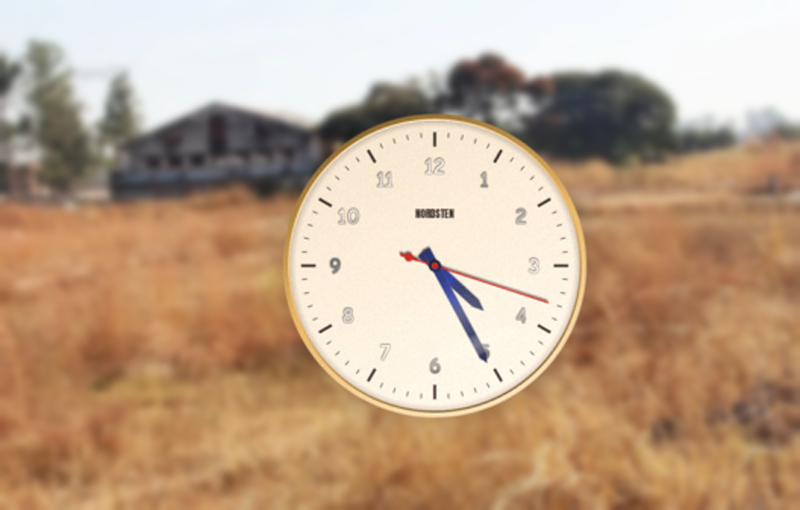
4:25:18
